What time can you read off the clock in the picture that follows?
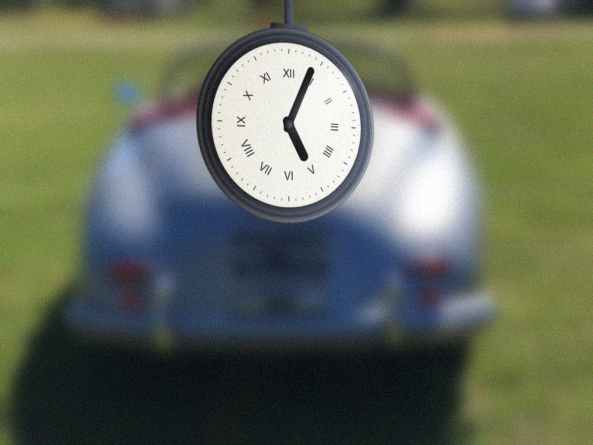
5:04
